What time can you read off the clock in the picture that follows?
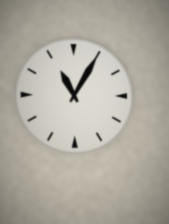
11:05
